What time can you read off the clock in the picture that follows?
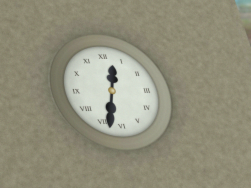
12:33
